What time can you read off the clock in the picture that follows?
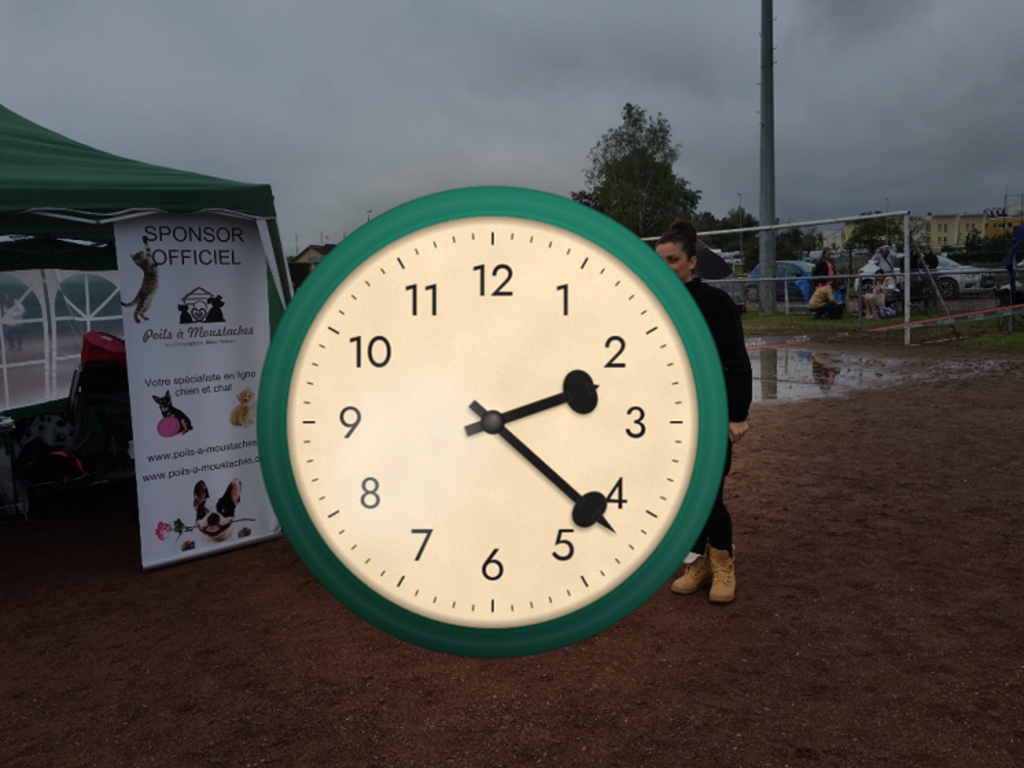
2:22
